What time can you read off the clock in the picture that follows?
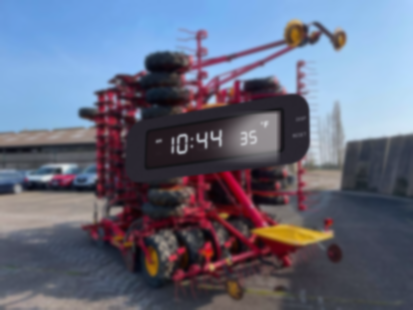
10:44
